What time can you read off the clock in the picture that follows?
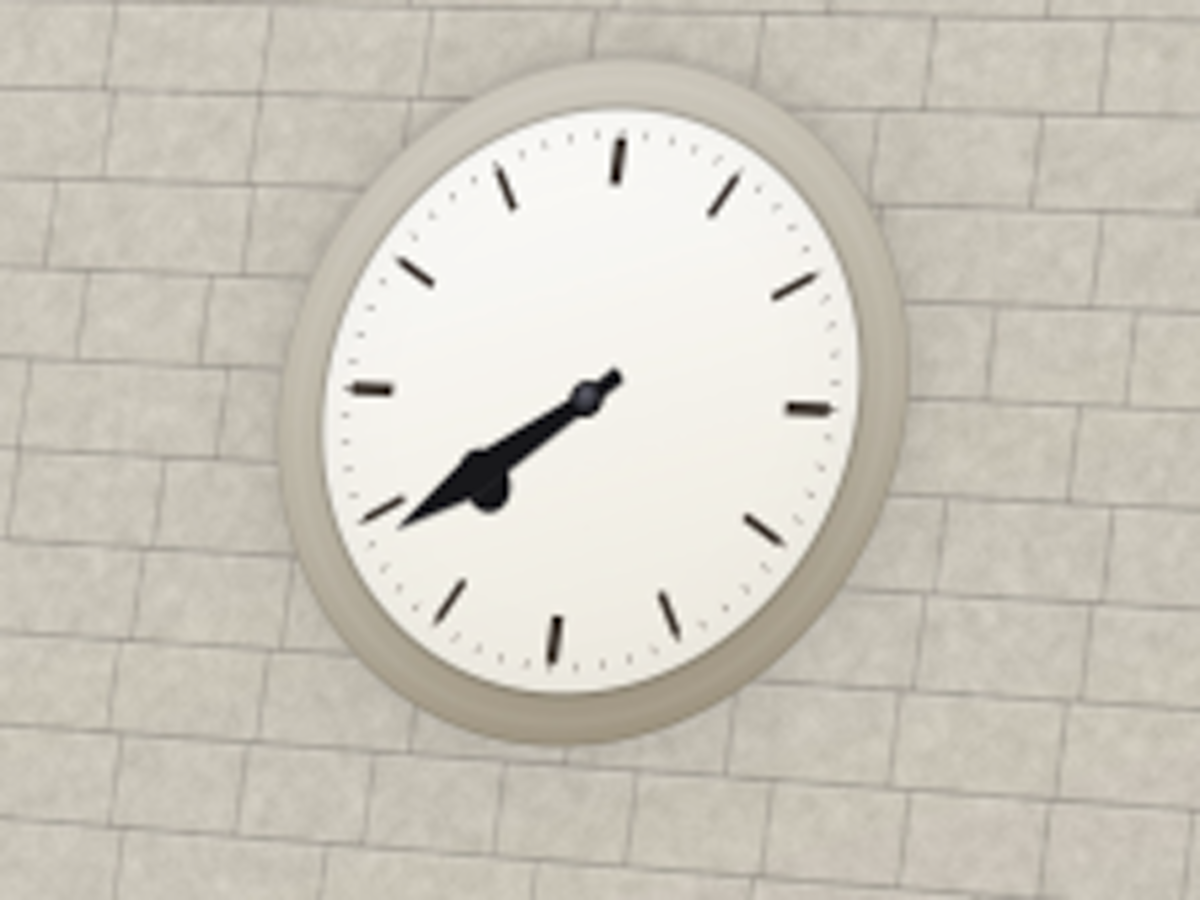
7:39
